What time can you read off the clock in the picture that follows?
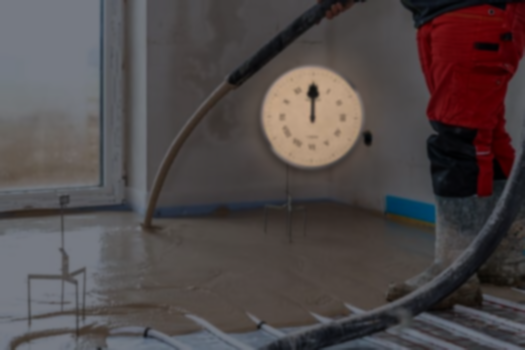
12:00
